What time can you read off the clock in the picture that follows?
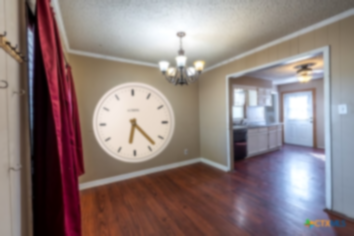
6:23
